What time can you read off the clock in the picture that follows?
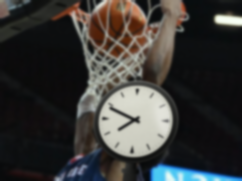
7:49
